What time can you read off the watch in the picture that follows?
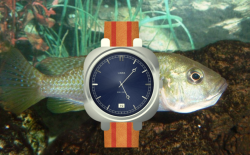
5:07
